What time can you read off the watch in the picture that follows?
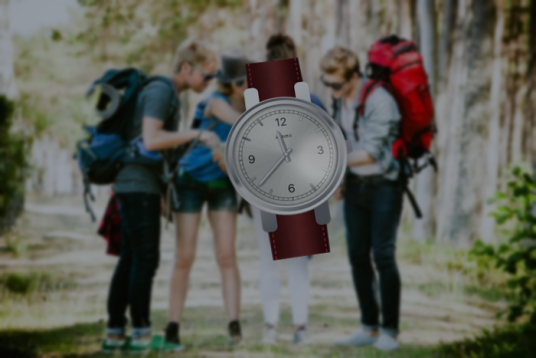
11:38
